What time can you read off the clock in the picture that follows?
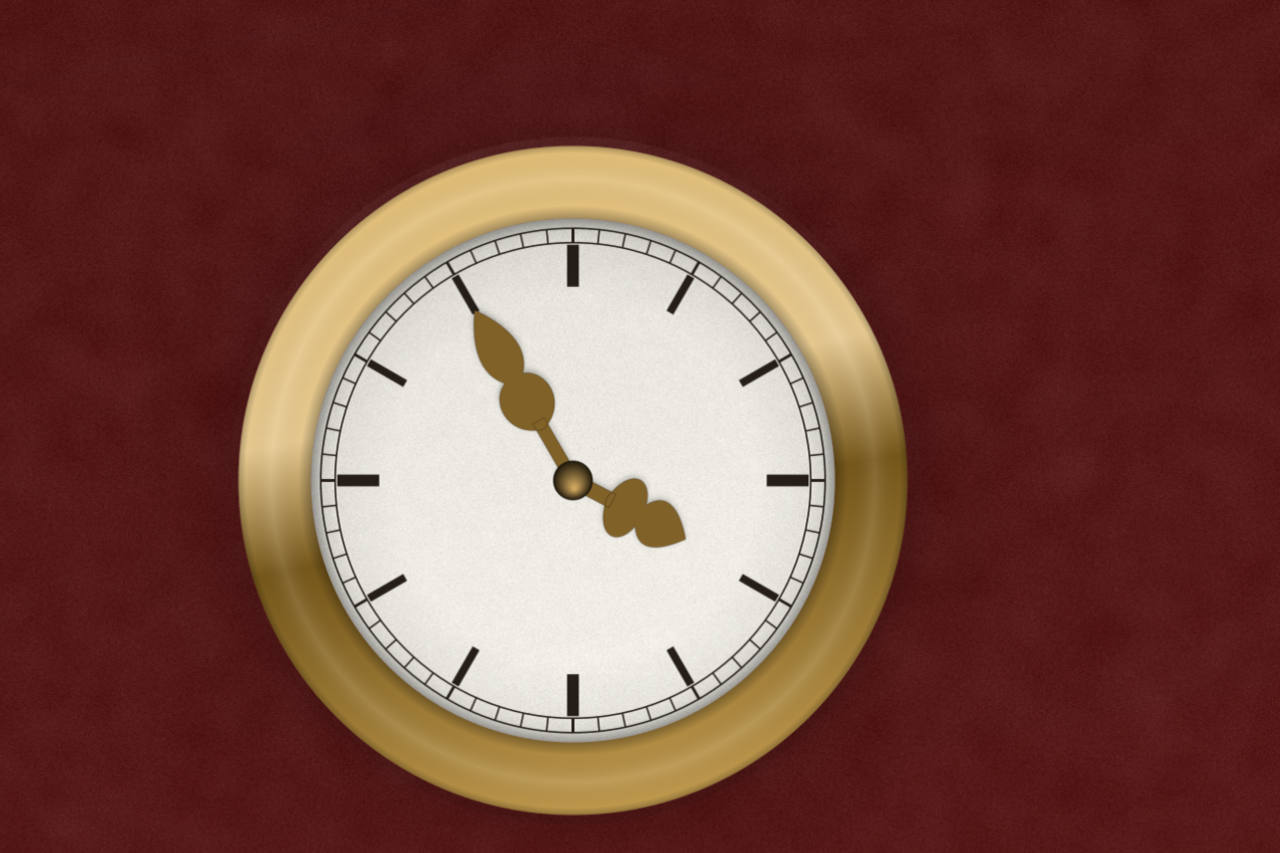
3:55
